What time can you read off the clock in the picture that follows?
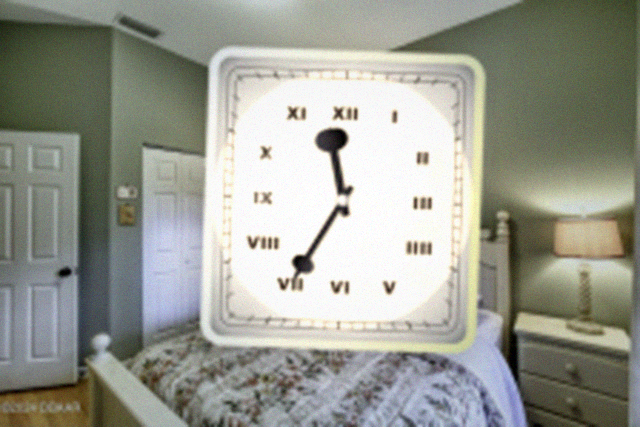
11:35
